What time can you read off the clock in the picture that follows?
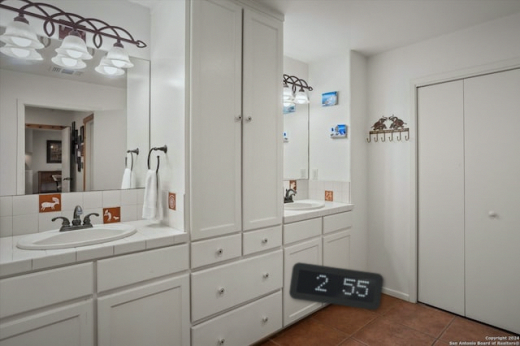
2:55
